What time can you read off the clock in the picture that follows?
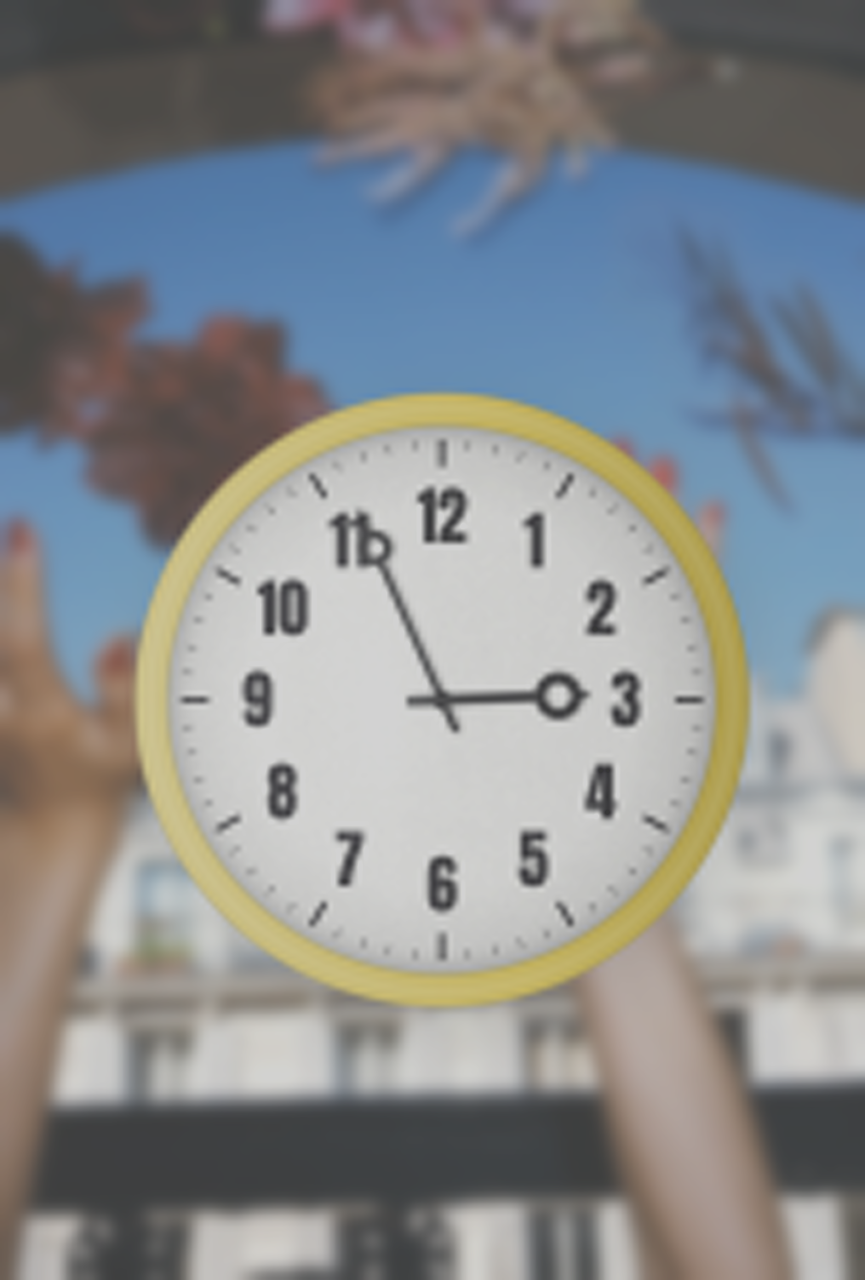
2:56
